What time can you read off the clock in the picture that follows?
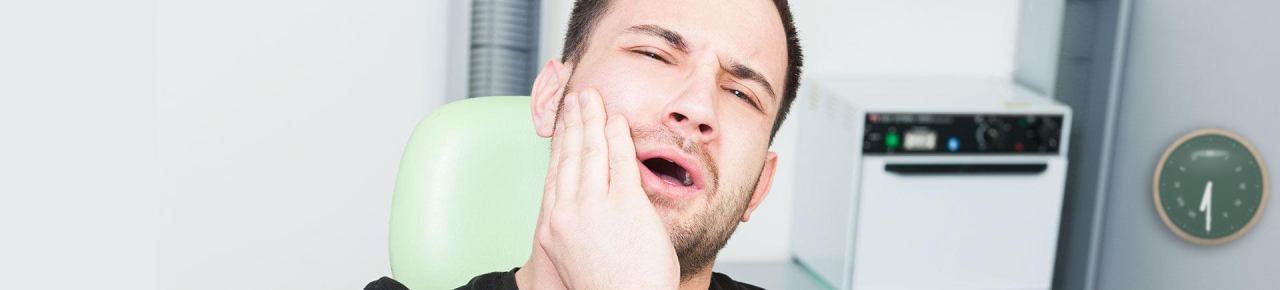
6:30
